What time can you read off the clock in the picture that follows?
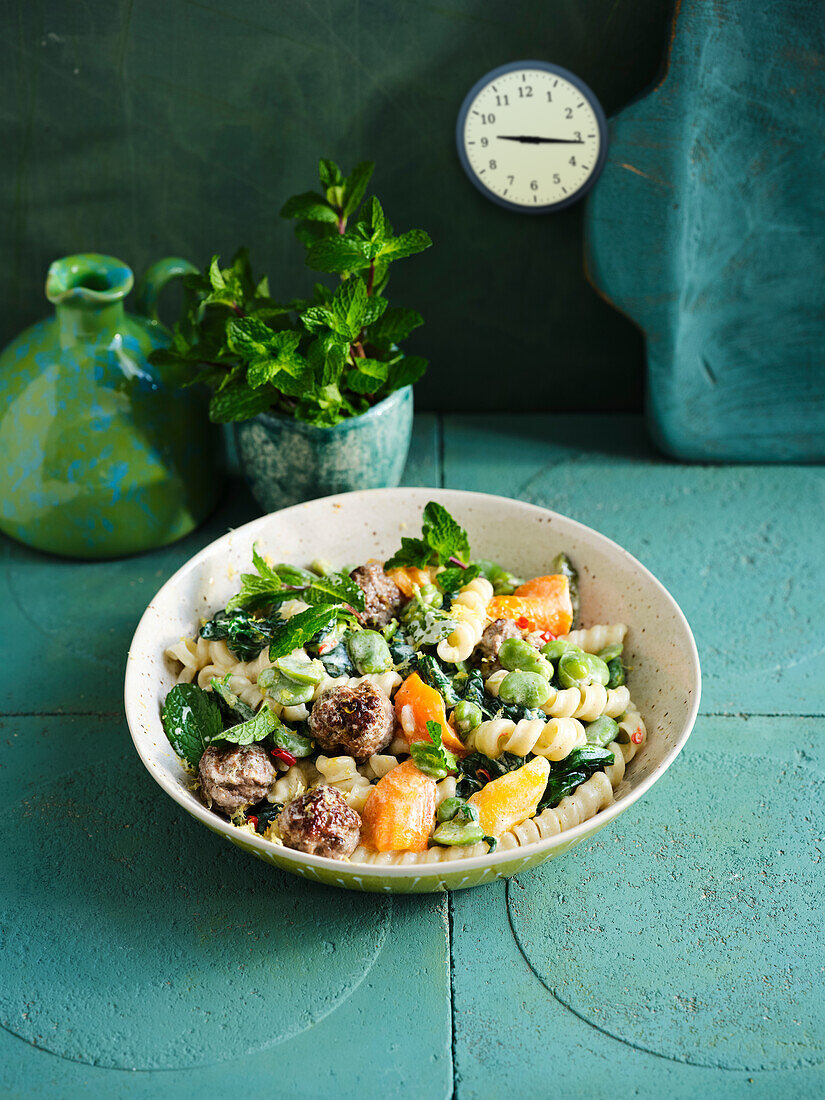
9:16
